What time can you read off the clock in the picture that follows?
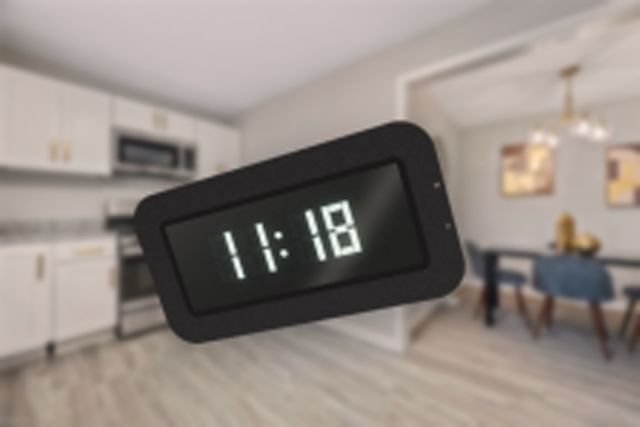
11:18
